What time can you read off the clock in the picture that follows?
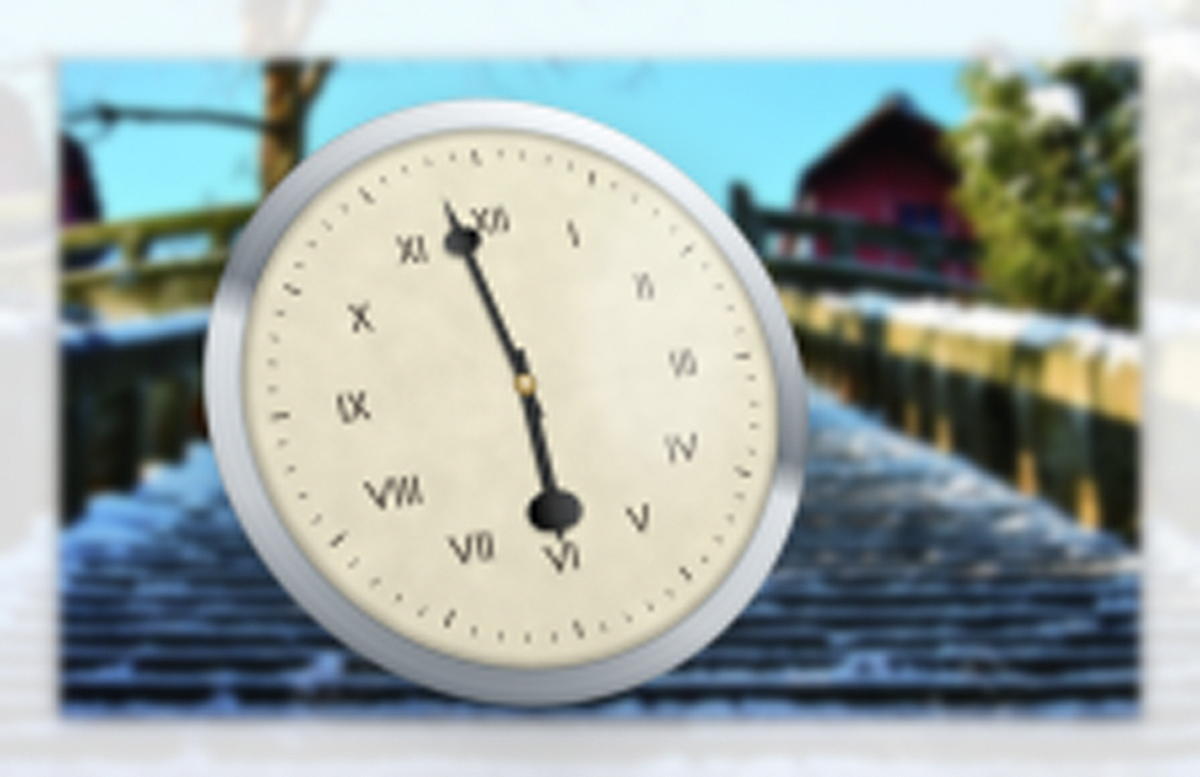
5:58
